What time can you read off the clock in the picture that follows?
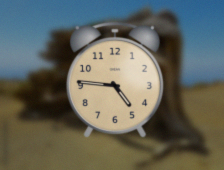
4:46
